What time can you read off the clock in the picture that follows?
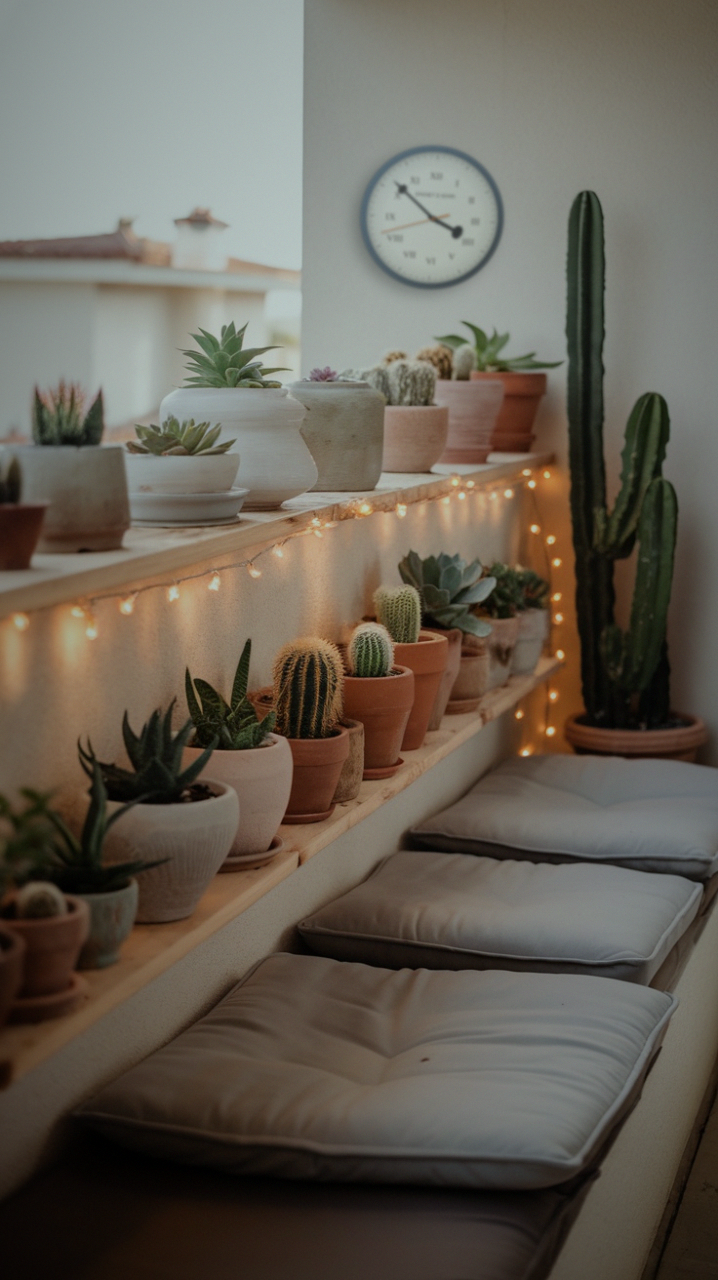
3:51:42
